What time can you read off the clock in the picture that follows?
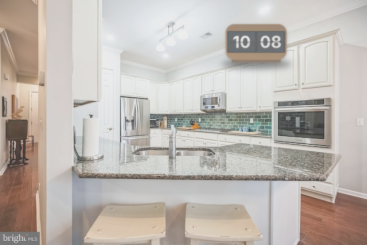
10:08
